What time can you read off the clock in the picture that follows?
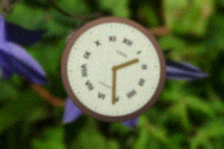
1:26
